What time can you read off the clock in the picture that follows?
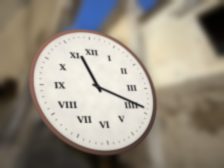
11:19
